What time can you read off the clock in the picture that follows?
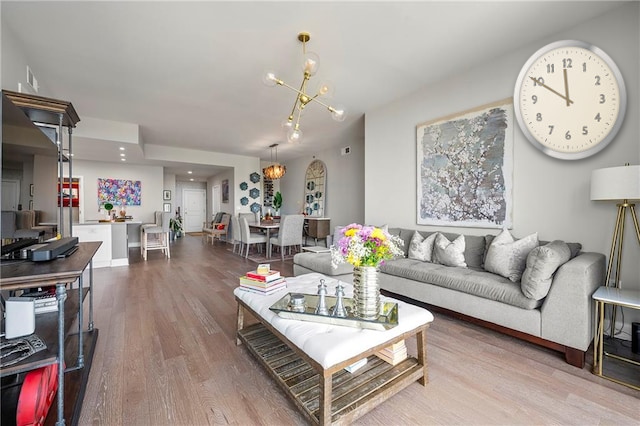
11:50
